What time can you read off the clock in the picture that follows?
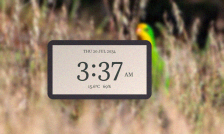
3:37
